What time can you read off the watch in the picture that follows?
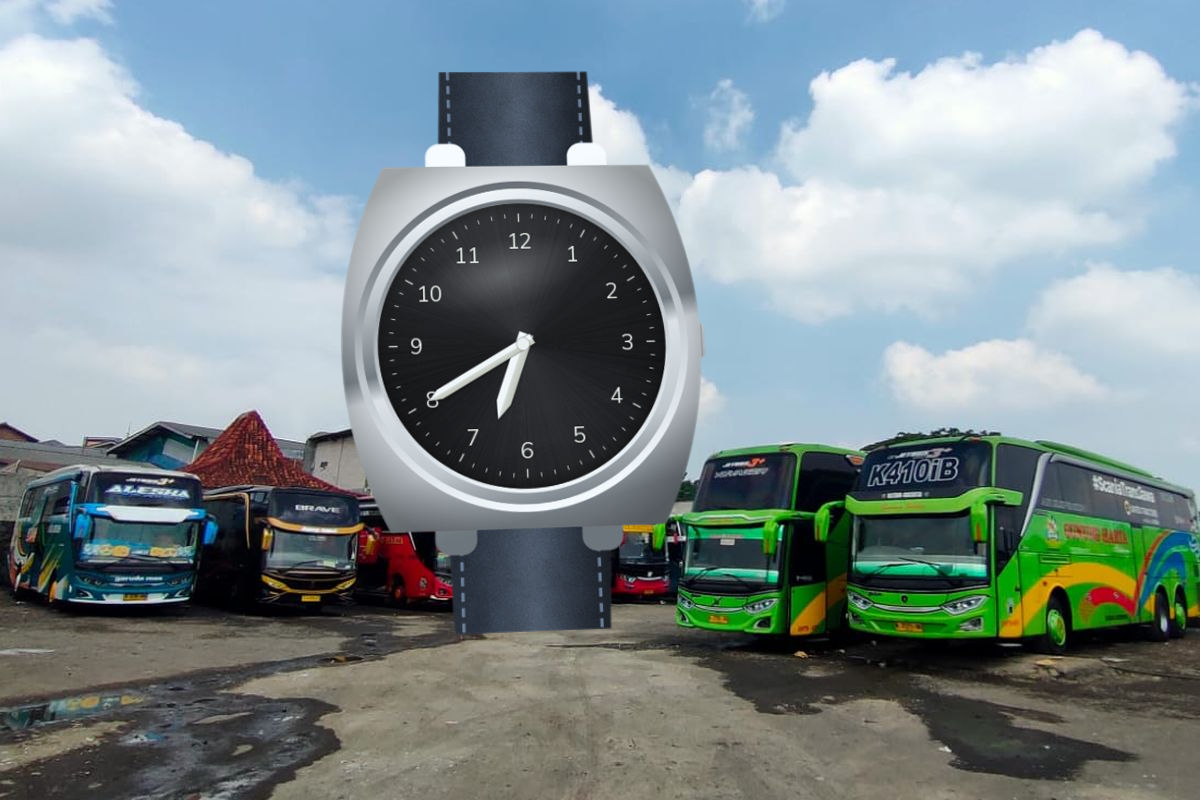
6:40
